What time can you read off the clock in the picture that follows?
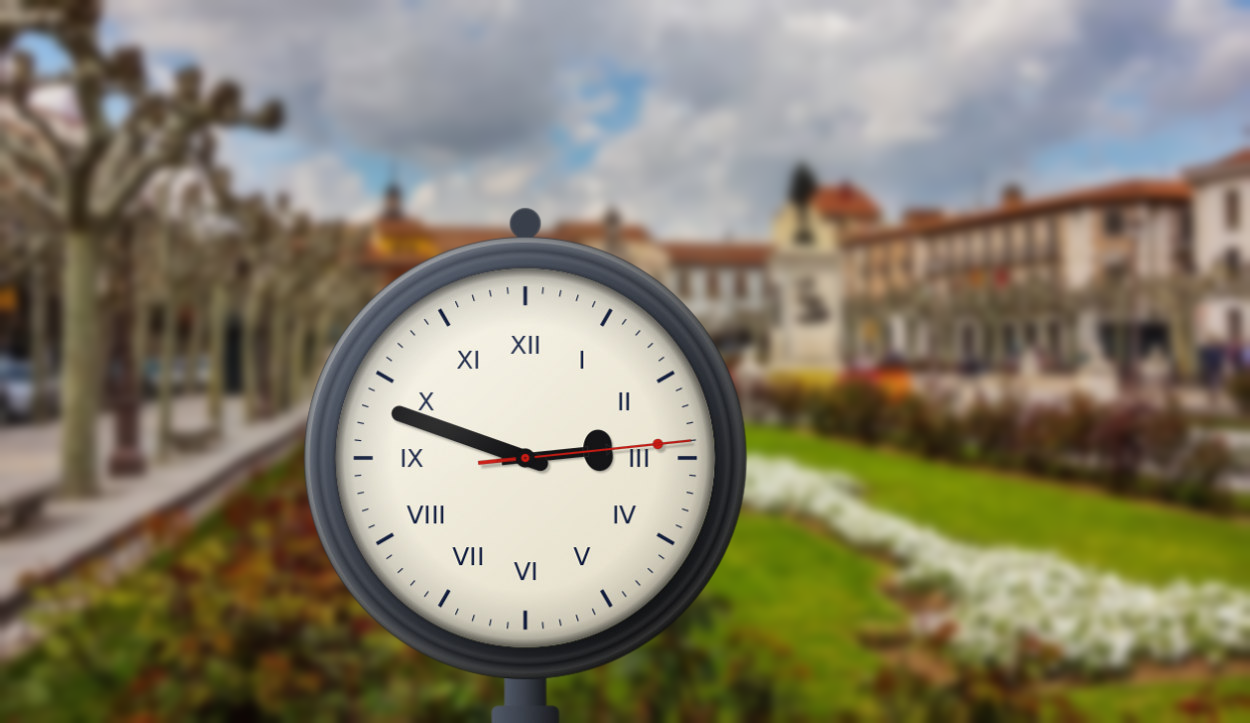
2:48:14
